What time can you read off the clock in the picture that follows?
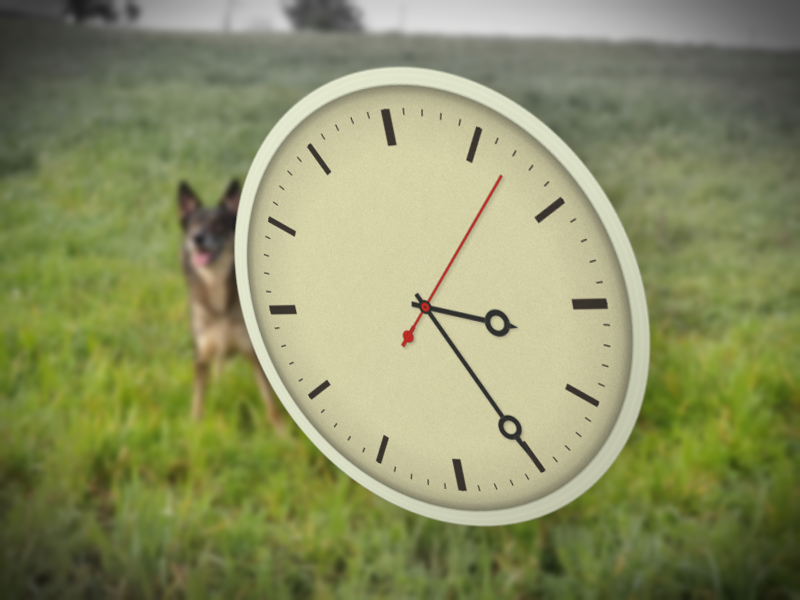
3:25:07
